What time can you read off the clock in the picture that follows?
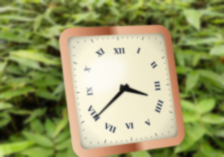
3:39
